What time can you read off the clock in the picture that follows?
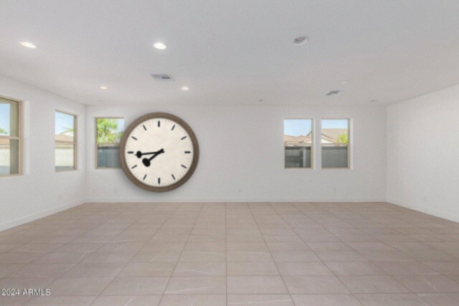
7:44
